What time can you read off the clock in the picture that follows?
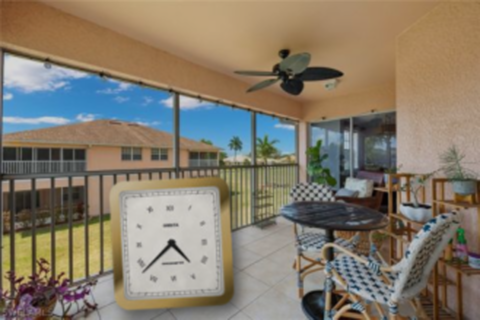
4:38
